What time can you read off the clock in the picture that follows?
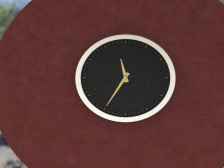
11:35
